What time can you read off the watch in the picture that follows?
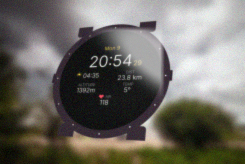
20:54
